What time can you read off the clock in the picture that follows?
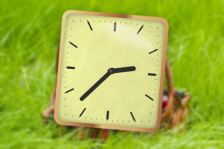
2:37
